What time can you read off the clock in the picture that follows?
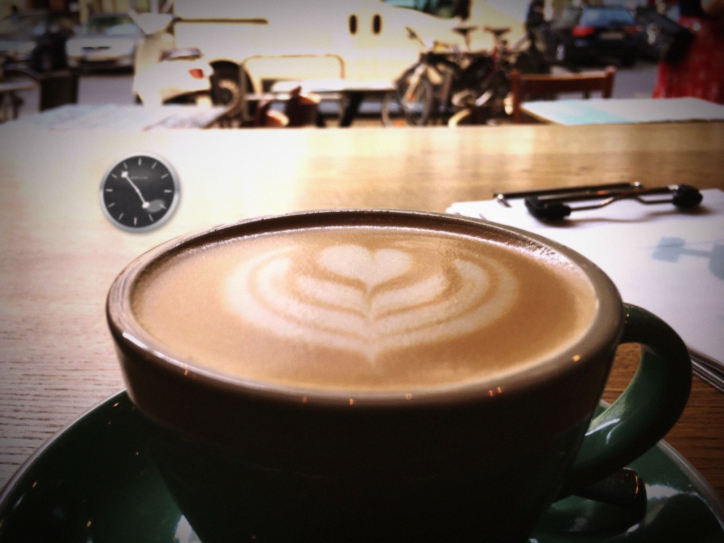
4:53
